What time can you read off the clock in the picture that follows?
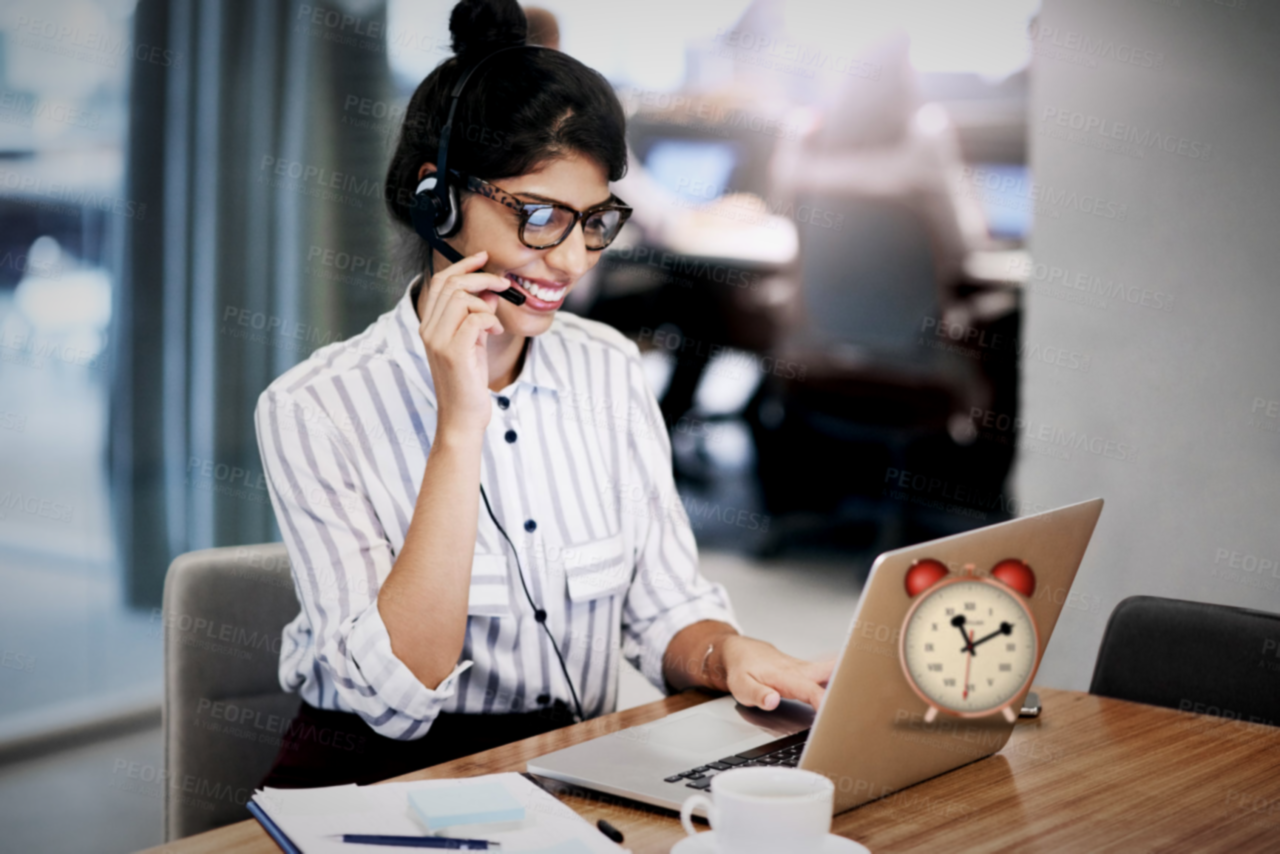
11:10:31
